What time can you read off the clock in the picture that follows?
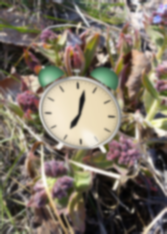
7:02
